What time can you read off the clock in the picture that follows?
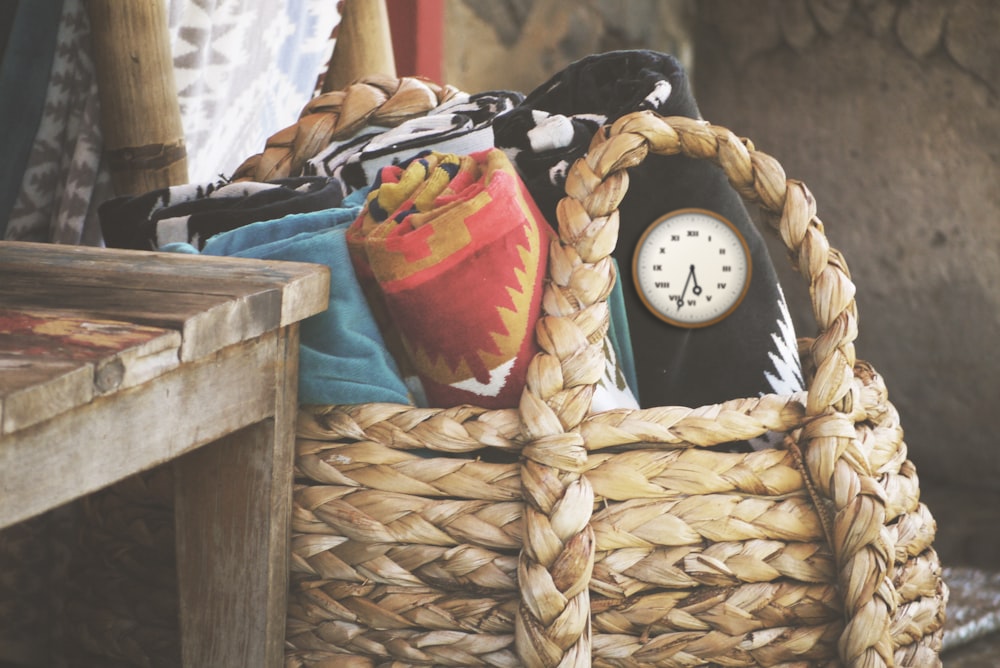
5:33
